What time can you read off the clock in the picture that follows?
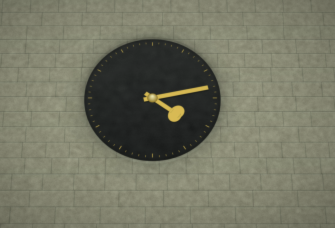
4:13
